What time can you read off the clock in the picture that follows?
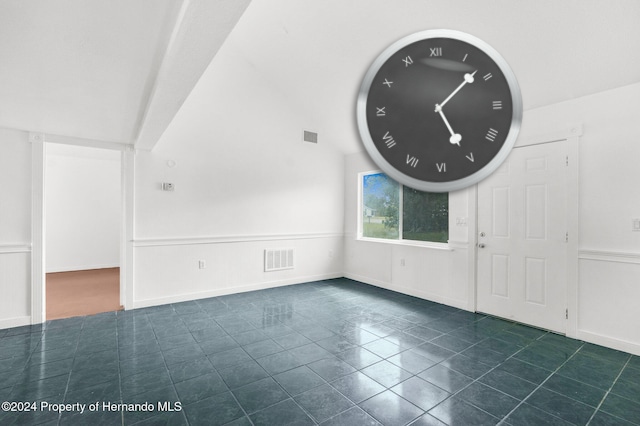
5:08
